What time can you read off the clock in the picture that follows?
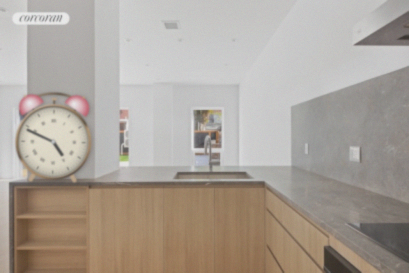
4:49
